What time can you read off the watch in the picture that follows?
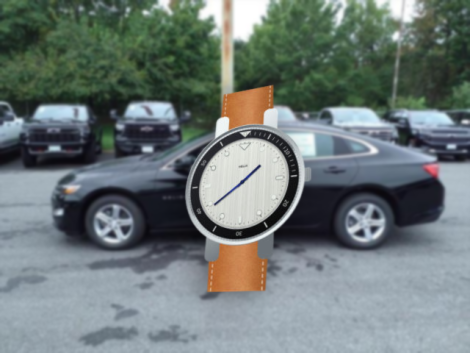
1:39
